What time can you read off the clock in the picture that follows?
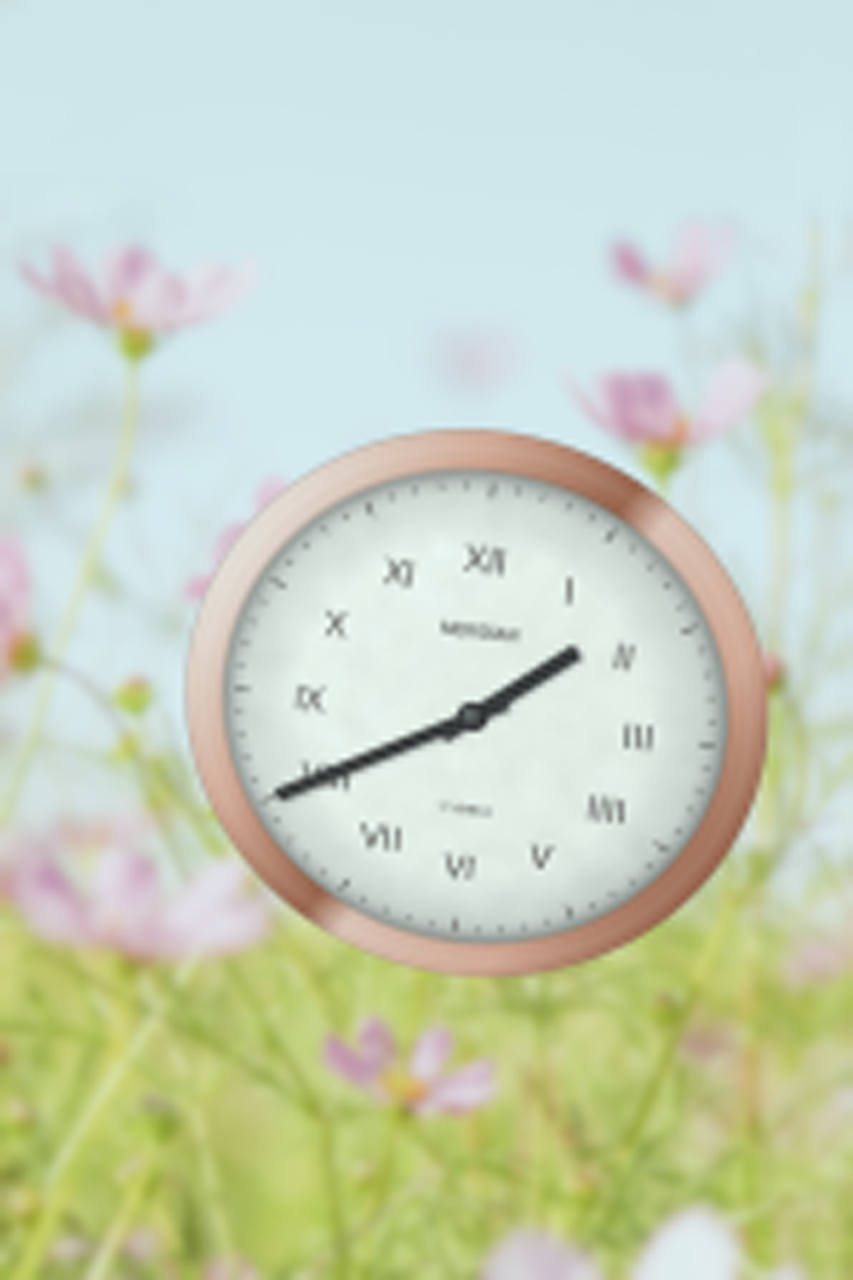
1:40
